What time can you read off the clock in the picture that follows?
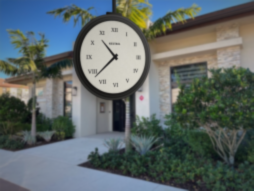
10:38
